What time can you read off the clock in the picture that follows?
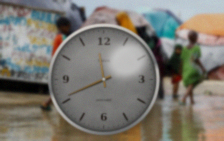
11:41
